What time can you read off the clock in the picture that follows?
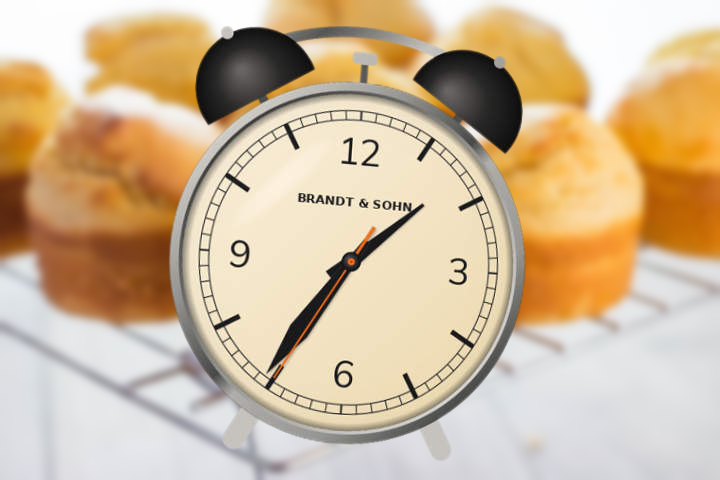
1:35:35
